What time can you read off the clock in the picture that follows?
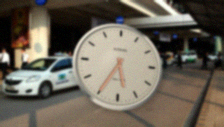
5:35
